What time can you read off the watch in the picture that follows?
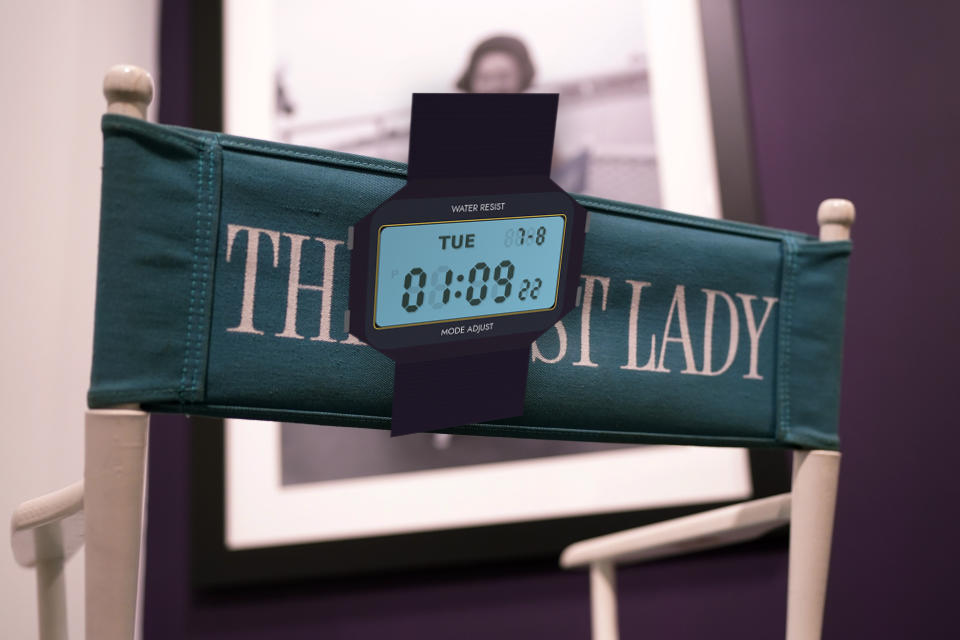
1:09:22
